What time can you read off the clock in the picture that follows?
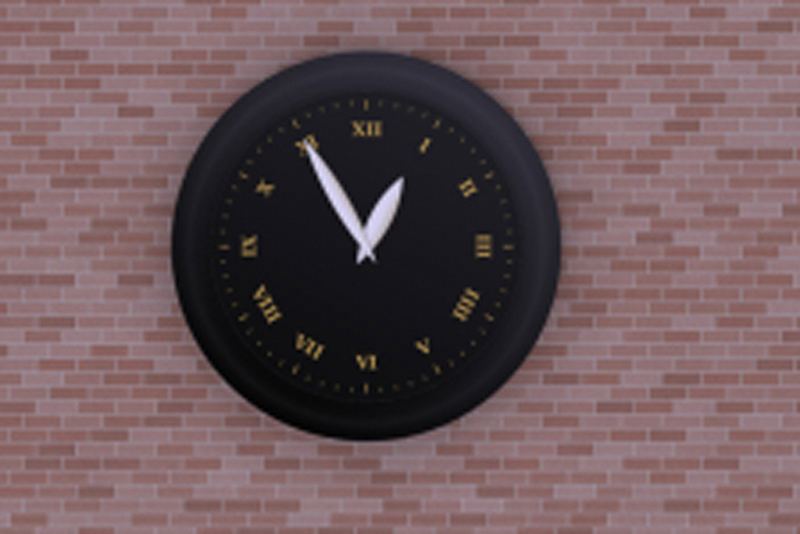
12:55
